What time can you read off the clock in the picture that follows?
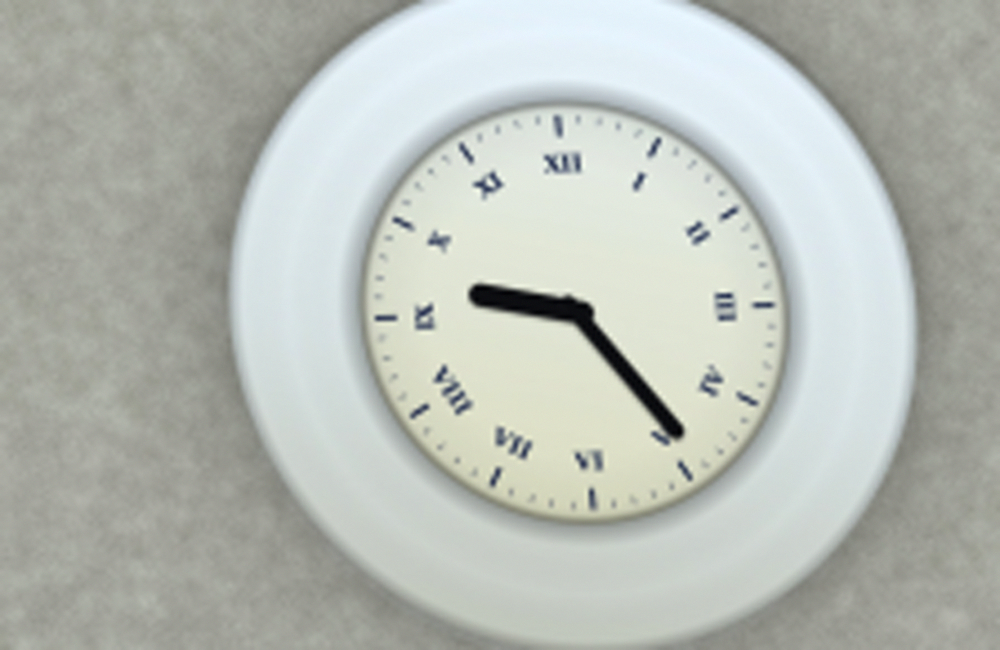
9:24
